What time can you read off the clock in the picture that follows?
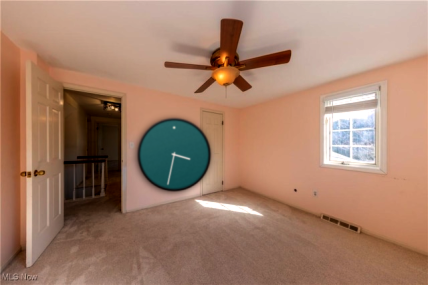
3:32
